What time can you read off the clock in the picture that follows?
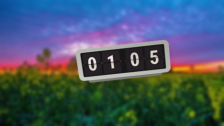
1:05
